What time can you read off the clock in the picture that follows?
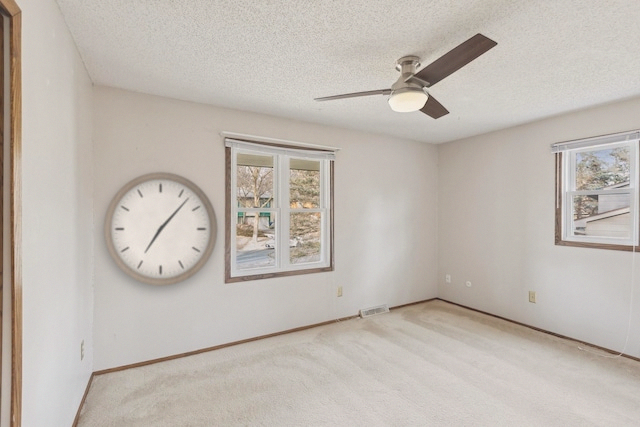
7:07
